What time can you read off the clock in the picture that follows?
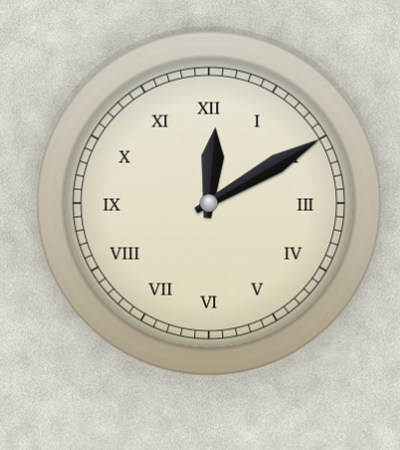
12:10
